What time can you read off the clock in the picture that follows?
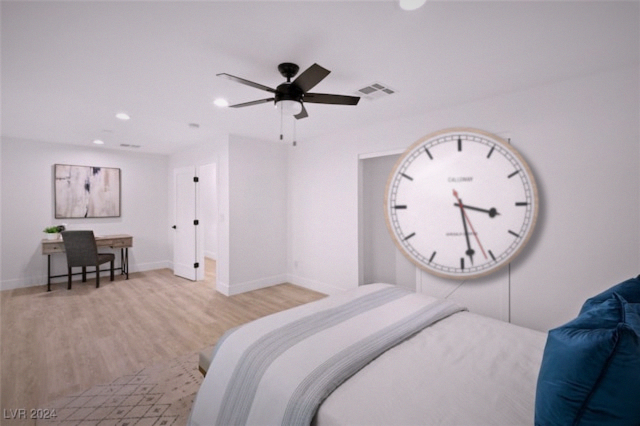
3:28:26
